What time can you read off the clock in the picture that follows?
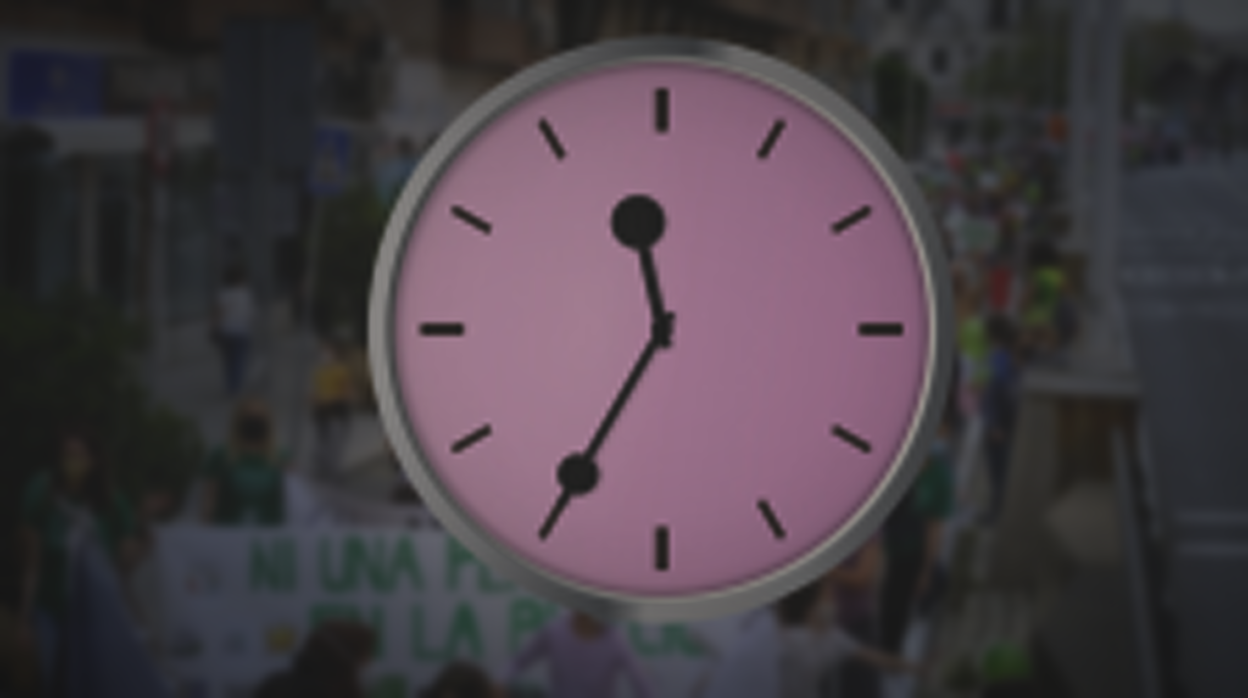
11:35
